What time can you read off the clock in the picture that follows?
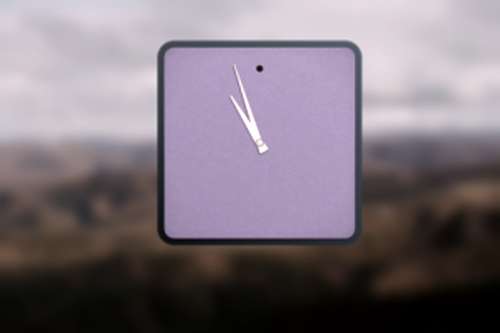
10:57
